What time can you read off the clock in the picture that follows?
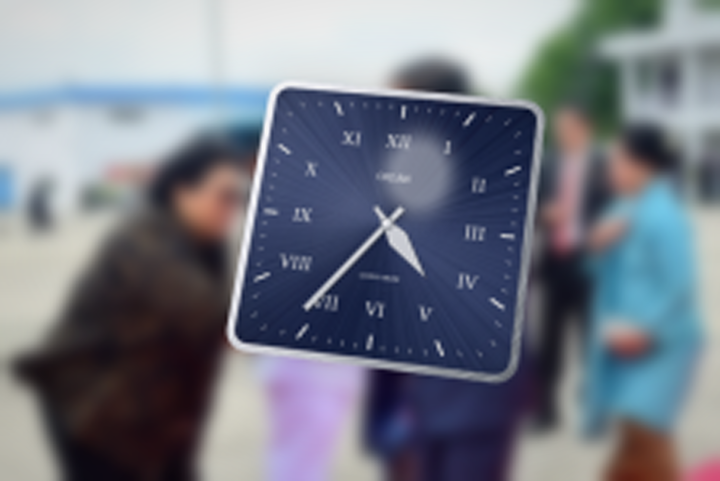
4:36
